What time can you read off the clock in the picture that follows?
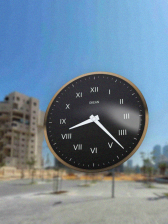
8:23
